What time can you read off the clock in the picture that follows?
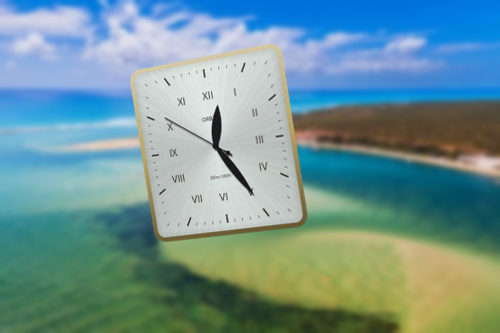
12:24:51
